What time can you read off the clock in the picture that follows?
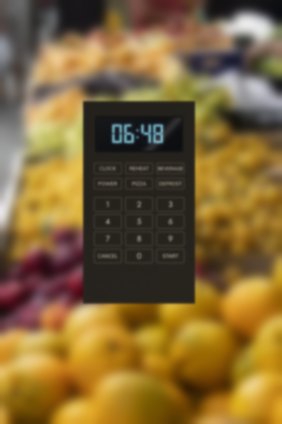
6:48
